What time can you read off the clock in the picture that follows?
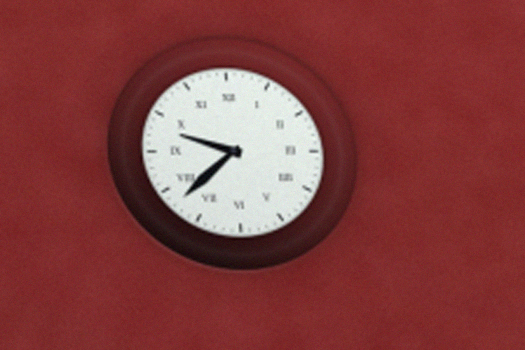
9:38
